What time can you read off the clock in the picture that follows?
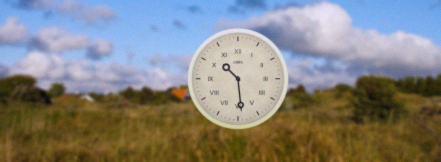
10:29
